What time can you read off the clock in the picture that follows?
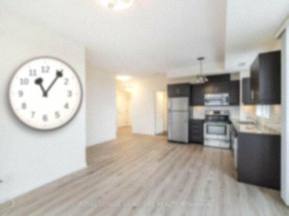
11:06
